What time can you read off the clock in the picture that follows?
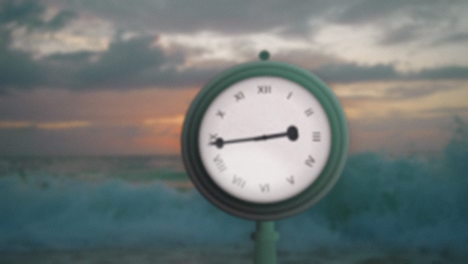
2:44
